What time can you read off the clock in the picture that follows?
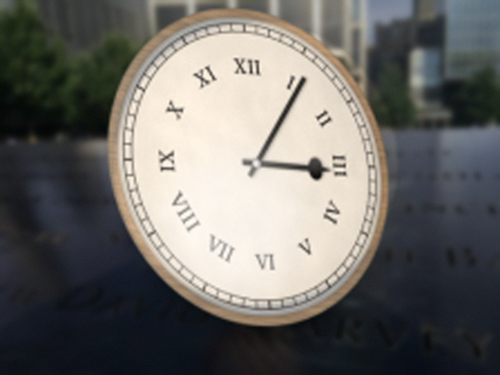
3:06
